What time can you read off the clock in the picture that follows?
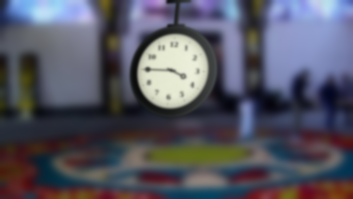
3:45
